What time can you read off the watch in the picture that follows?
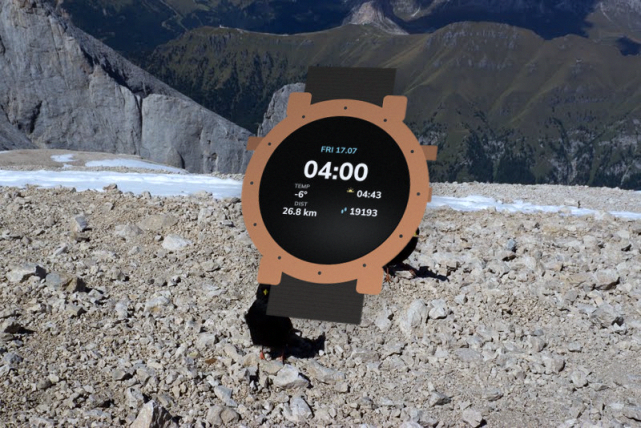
4:00
